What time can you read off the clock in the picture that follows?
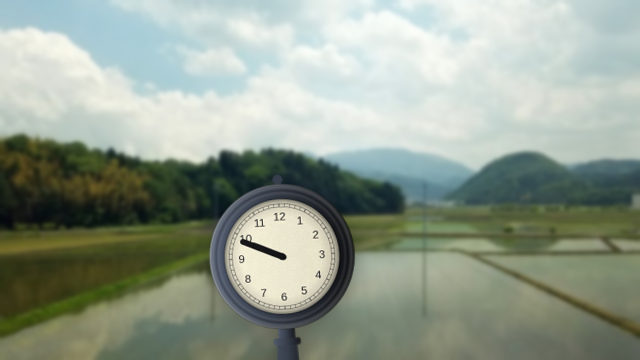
9:49
